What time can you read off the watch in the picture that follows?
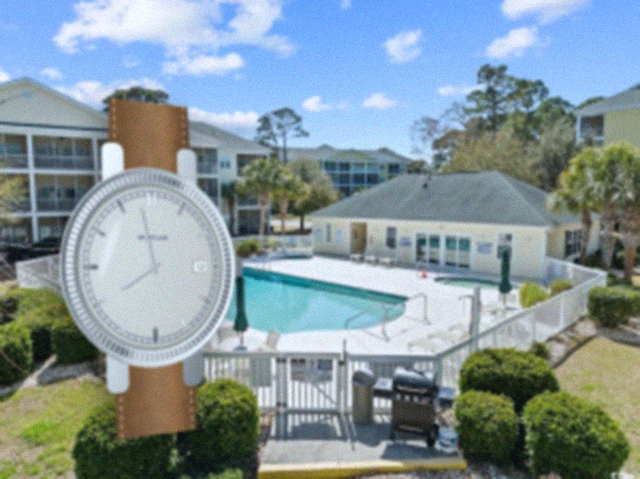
7:58
